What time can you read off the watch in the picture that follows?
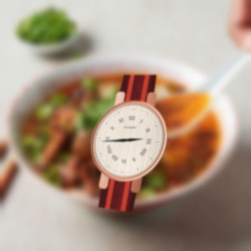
2:44
